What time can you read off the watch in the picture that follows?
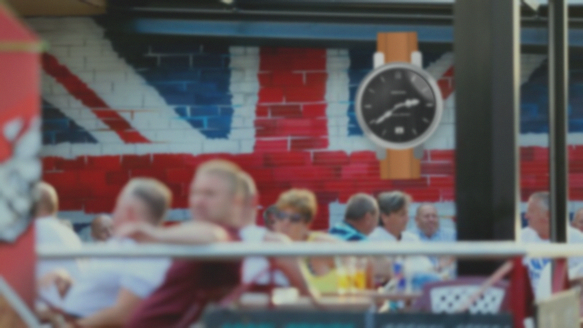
2:39
